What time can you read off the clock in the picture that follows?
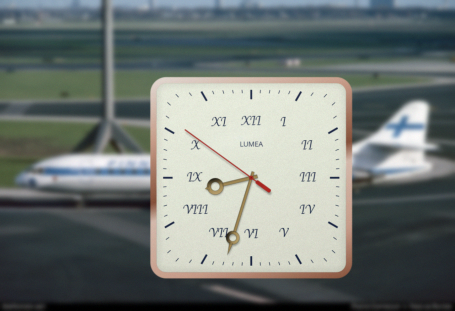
8:32:51
